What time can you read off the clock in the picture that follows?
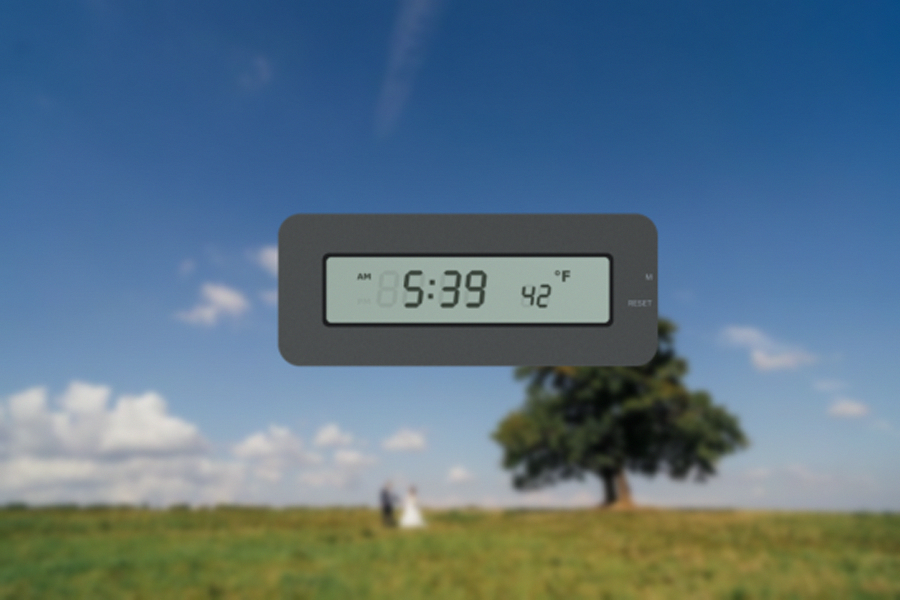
5:39
